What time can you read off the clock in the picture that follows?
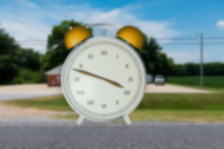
3:48
